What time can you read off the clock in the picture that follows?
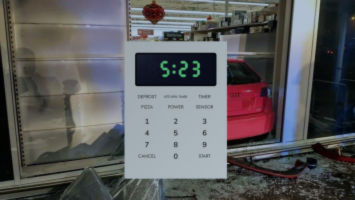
5:23
